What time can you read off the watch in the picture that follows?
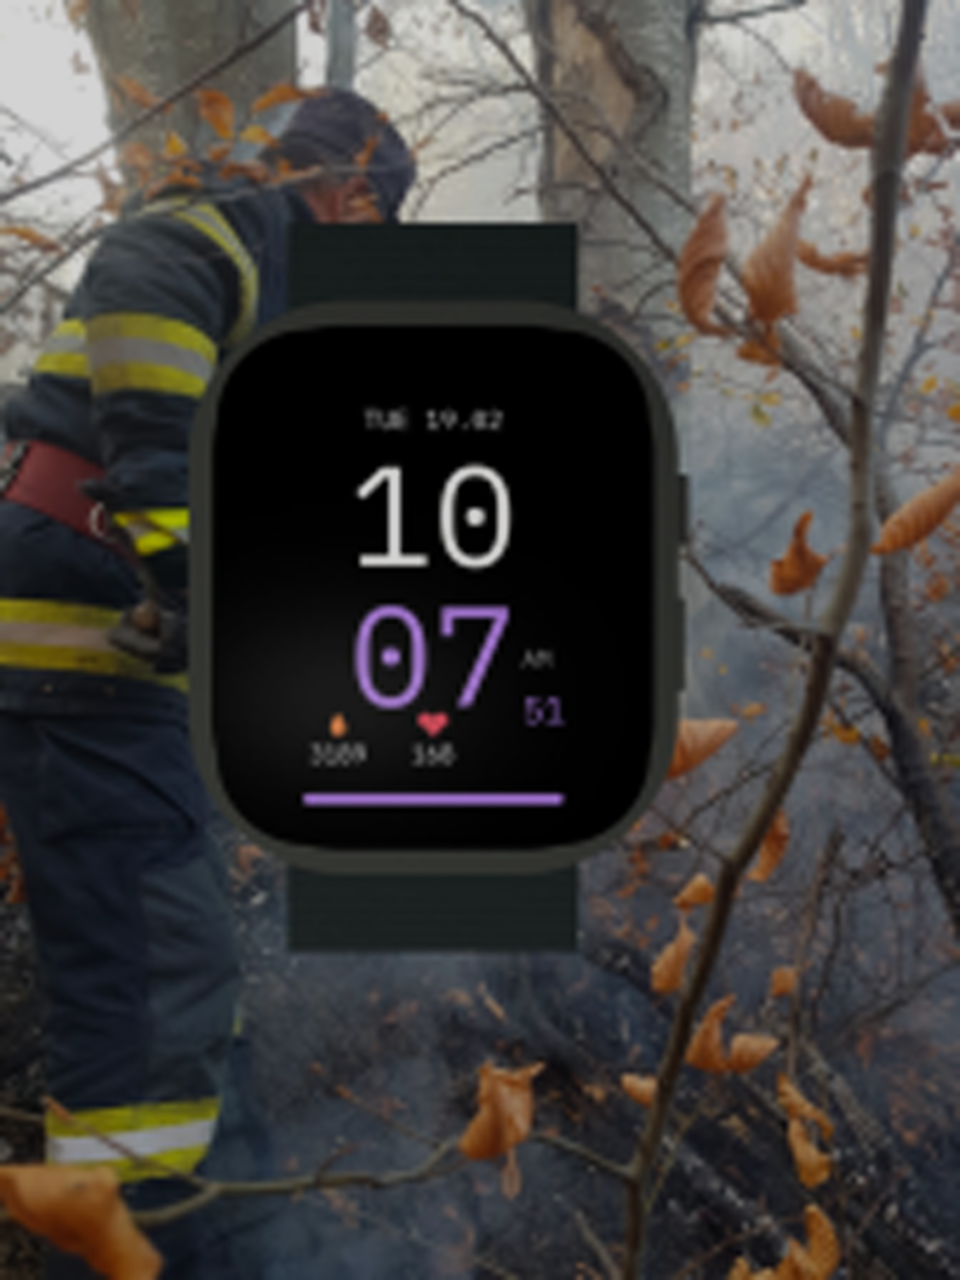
10:07
